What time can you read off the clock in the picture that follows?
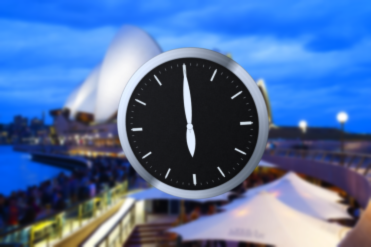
6:00
